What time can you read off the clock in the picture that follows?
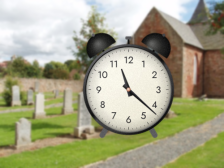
11:22
